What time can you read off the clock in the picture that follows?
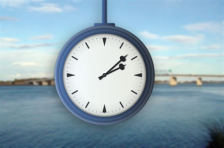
2:08
